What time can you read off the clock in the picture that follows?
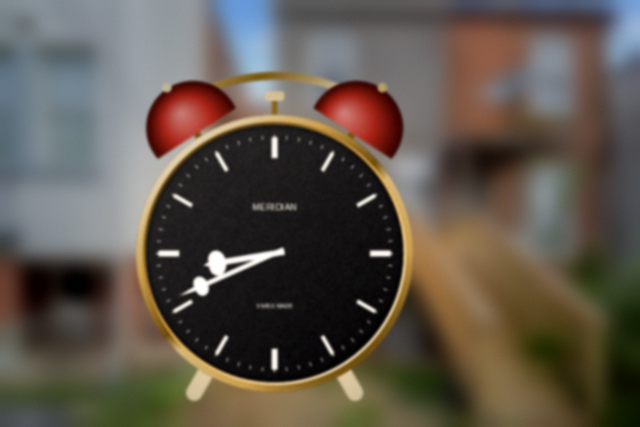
8:41
